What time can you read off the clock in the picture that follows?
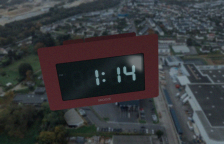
1:14
